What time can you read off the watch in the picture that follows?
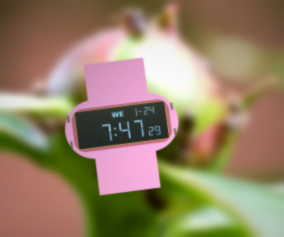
7:47
